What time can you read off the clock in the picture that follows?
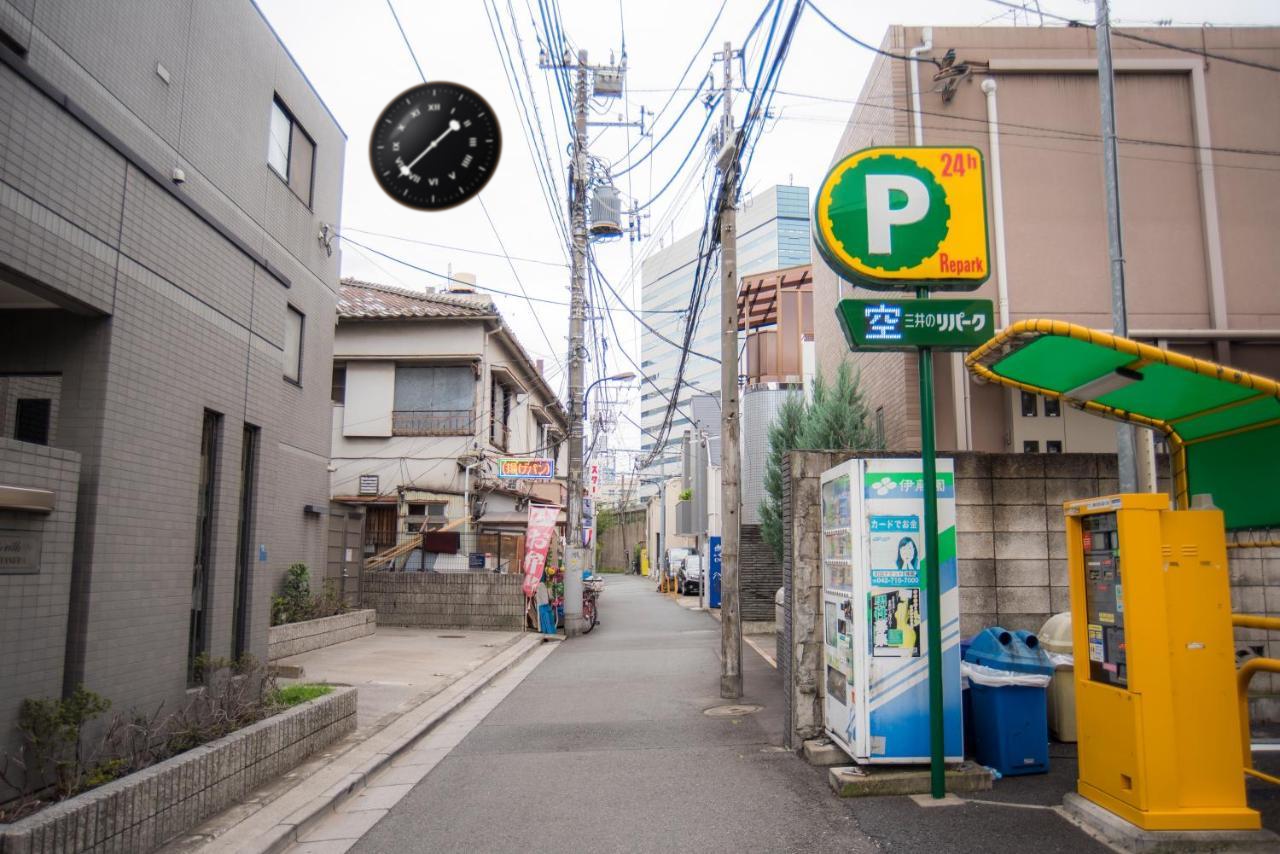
1:38
